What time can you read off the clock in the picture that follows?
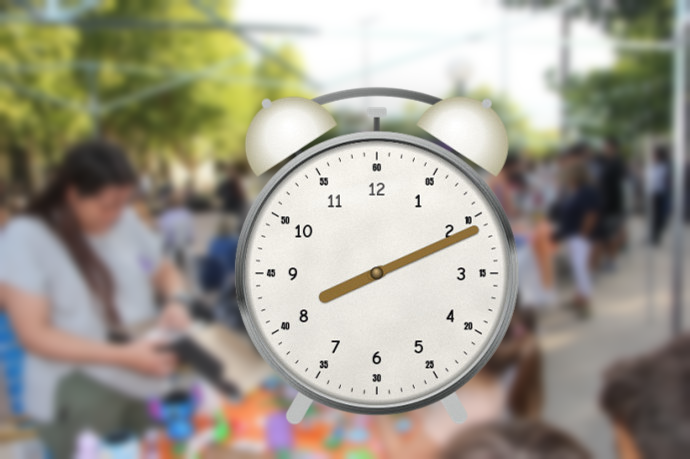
8:11
